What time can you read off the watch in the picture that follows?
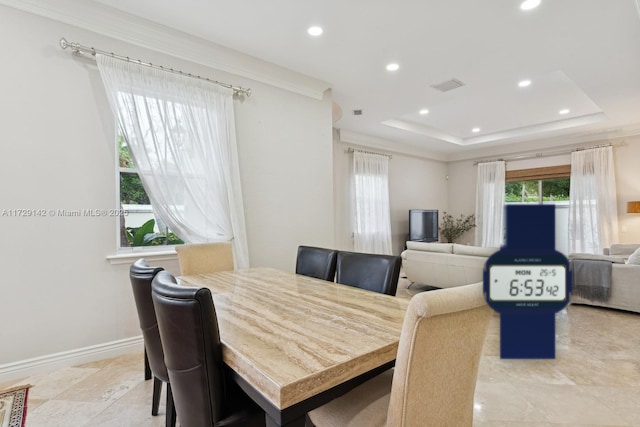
6:53:42
